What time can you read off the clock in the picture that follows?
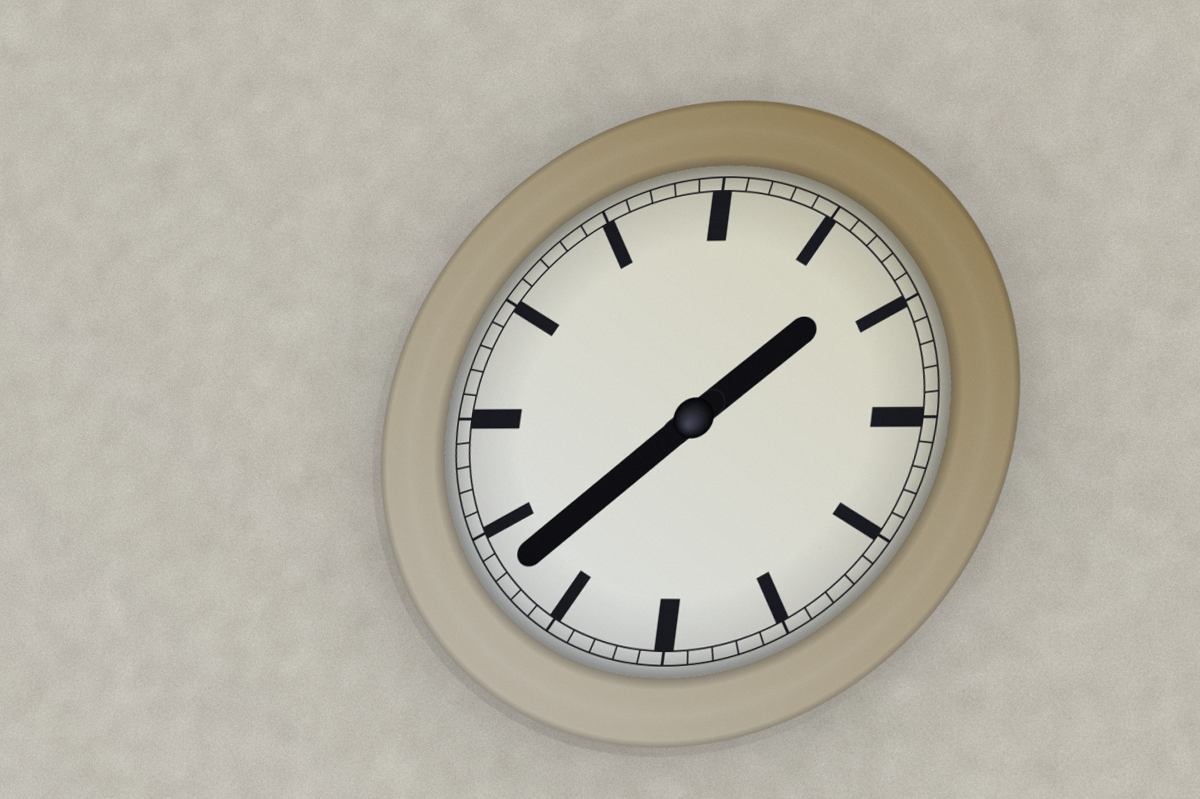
1:38
